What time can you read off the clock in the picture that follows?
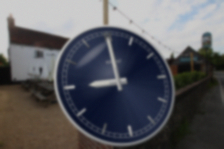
9:00
